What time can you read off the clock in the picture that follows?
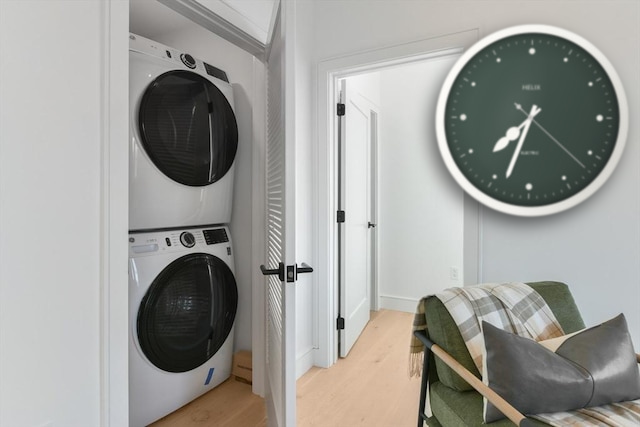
7:33:22
